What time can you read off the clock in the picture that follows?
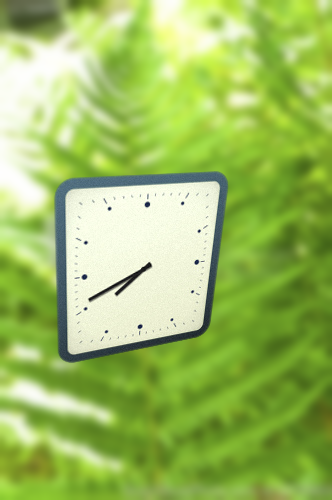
7:41
